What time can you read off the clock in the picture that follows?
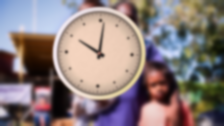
10:01
